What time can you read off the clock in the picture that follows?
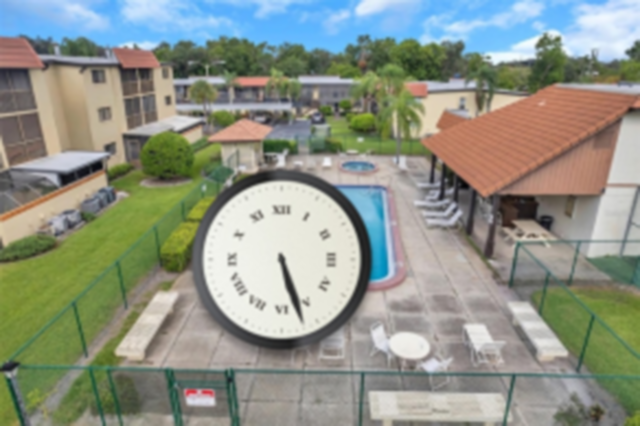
5:27
